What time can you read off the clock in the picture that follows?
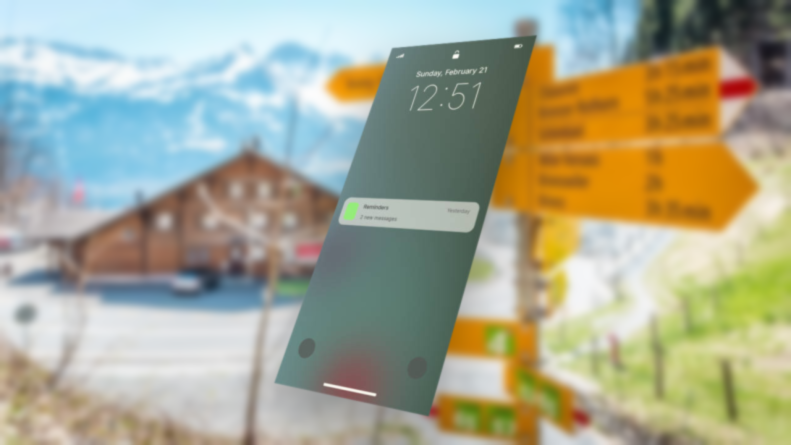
12:51
